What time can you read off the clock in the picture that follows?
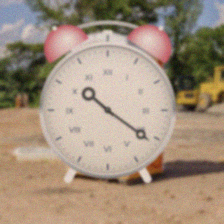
10:21
